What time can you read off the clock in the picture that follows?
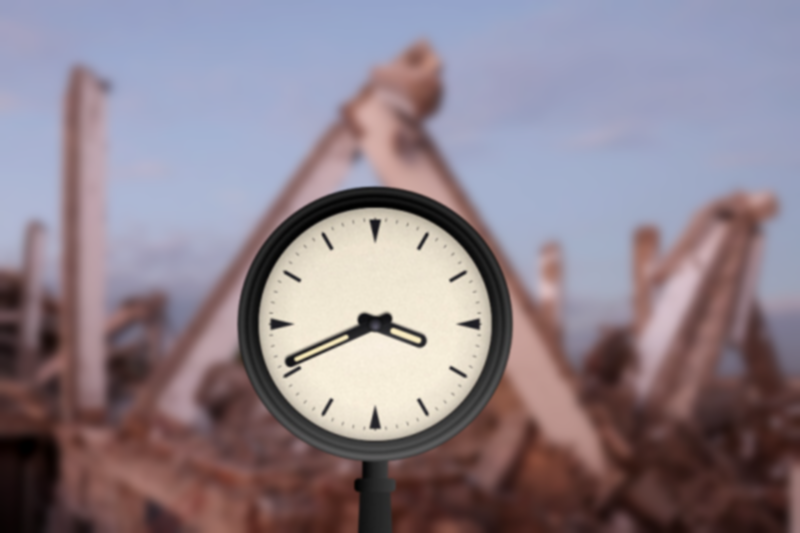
3:41
